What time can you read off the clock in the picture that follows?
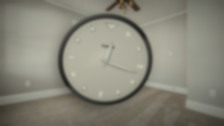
12:17
